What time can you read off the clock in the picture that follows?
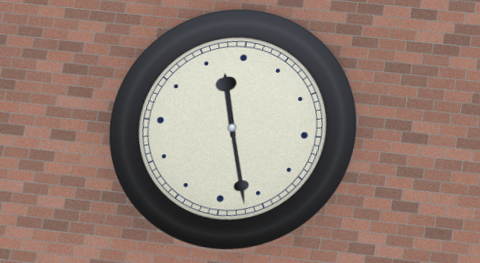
11:27
